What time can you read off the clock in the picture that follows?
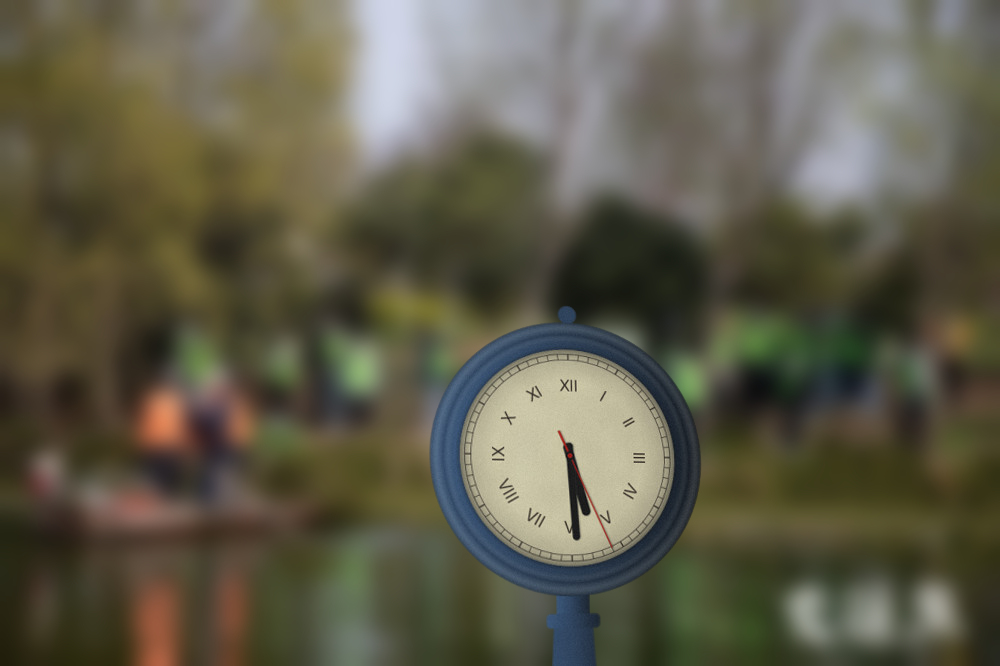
5:29:26
